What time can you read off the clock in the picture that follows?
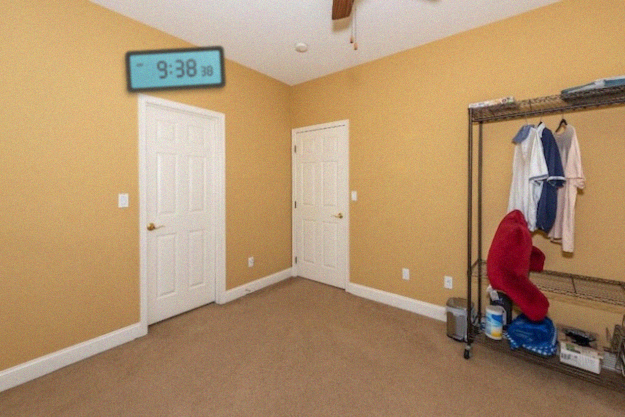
9:38
